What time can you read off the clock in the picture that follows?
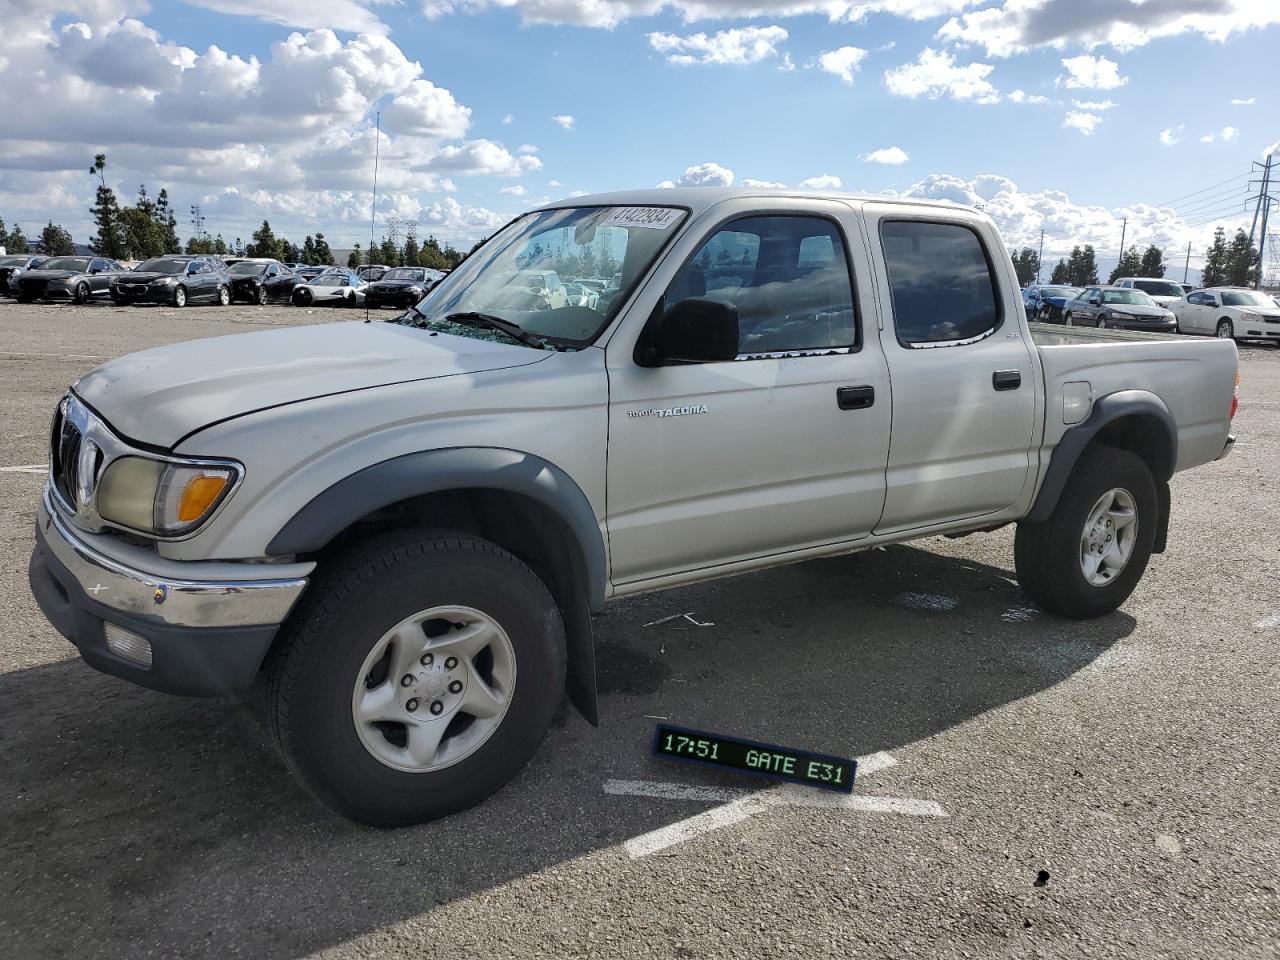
17:51
